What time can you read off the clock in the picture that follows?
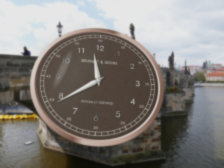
11:39
